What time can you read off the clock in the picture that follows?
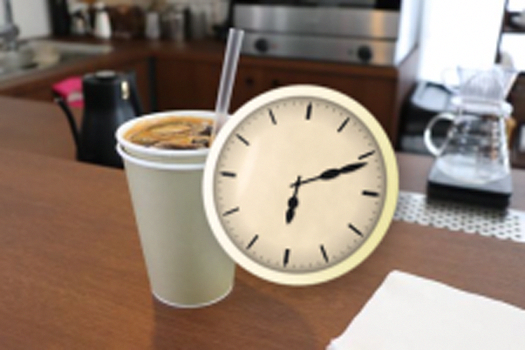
6:11
